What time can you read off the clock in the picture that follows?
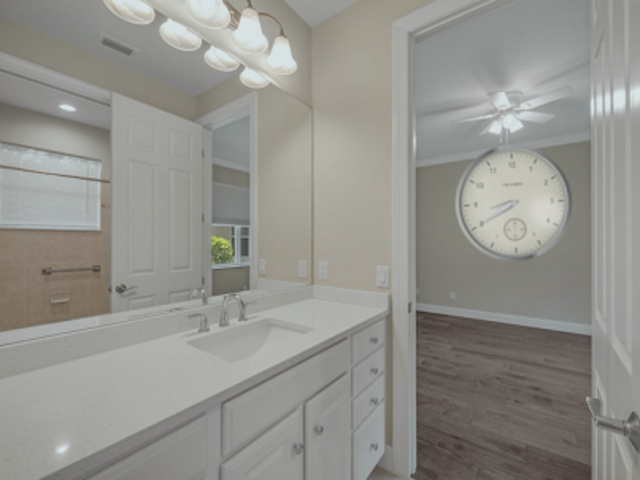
8:40
